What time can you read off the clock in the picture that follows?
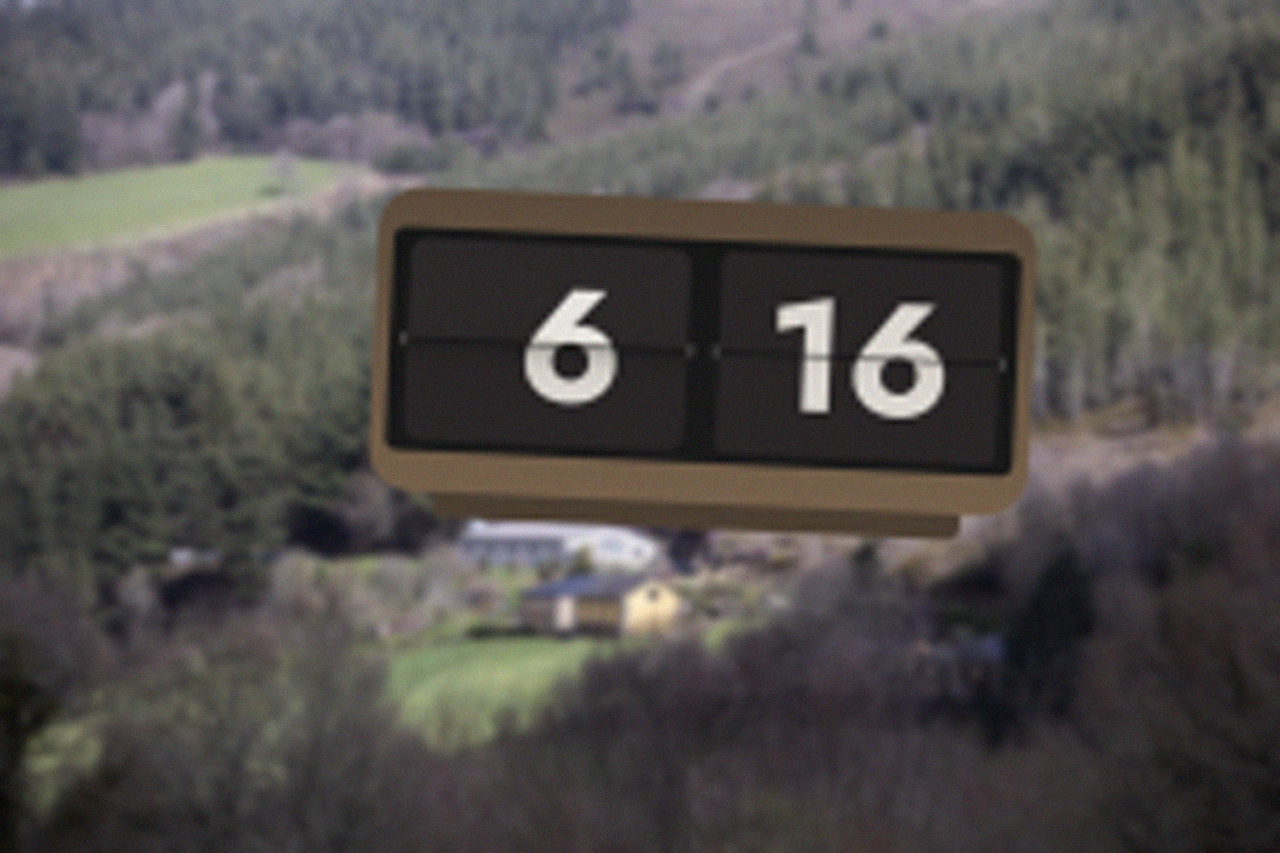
6:16
